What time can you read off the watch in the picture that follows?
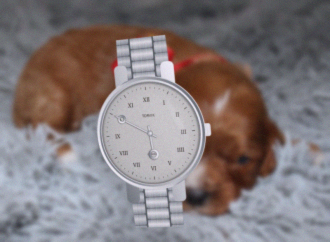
5:50
